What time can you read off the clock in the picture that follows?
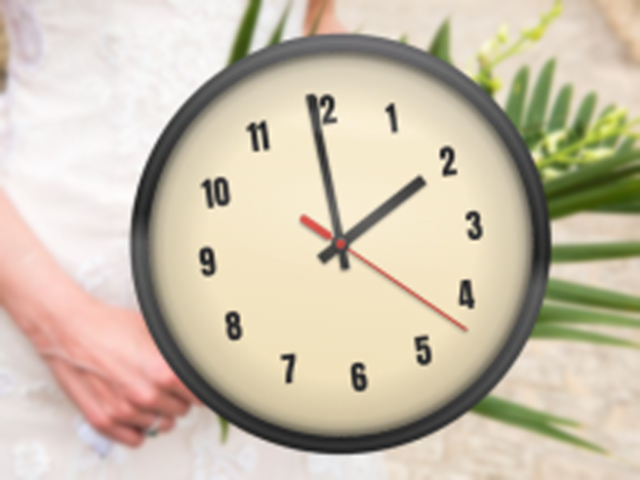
1:59:22
